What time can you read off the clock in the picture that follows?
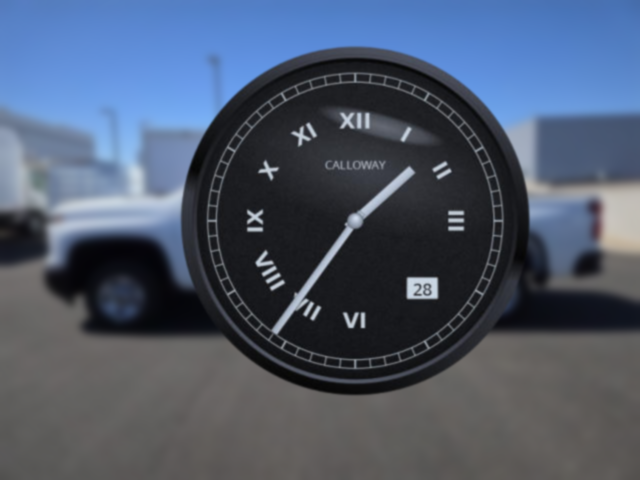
1:36
